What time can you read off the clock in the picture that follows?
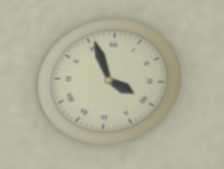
3:56
